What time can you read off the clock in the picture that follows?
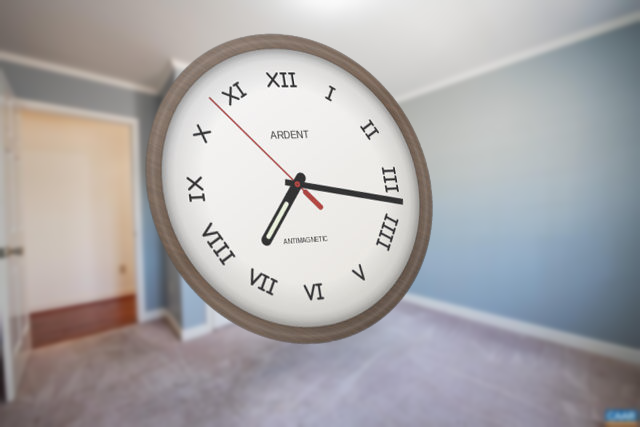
7:16:53
